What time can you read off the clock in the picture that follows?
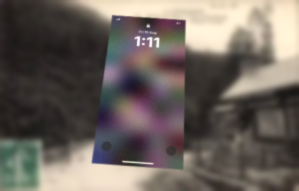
1:11
